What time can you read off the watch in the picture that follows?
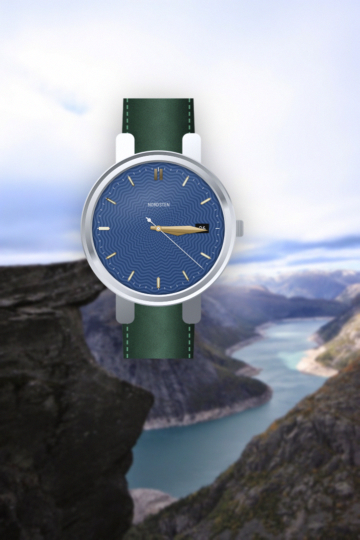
3:15:22
